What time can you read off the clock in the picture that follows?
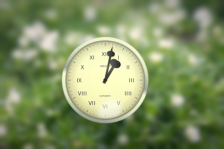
1:02
